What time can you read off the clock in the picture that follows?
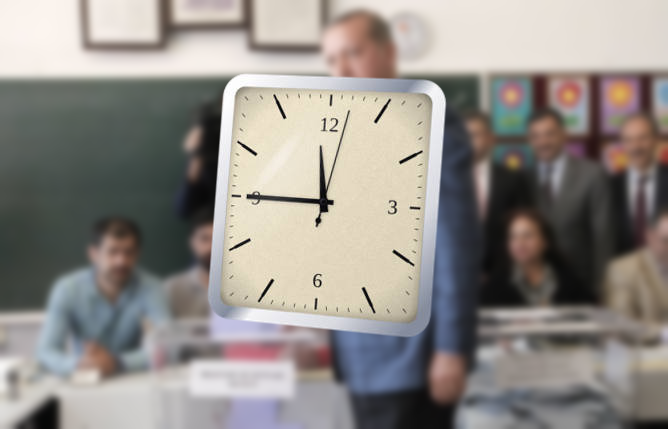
11:45:02
